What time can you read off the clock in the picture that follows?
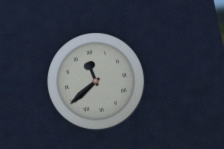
11:40
